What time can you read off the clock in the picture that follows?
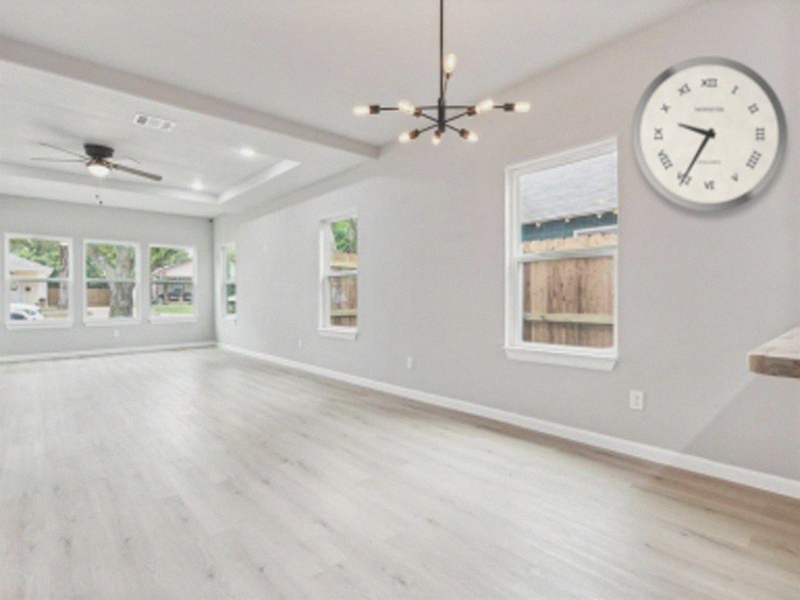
9:35
